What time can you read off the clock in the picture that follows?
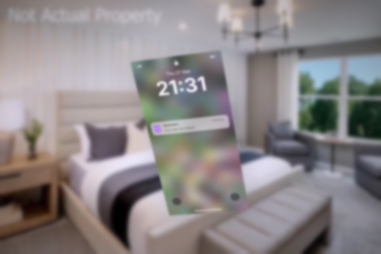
21:31
